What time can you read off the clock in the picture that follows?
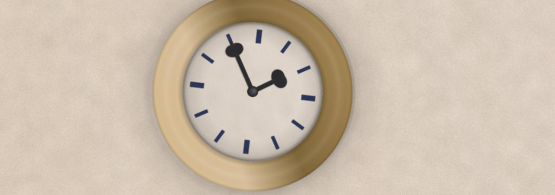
1:55
